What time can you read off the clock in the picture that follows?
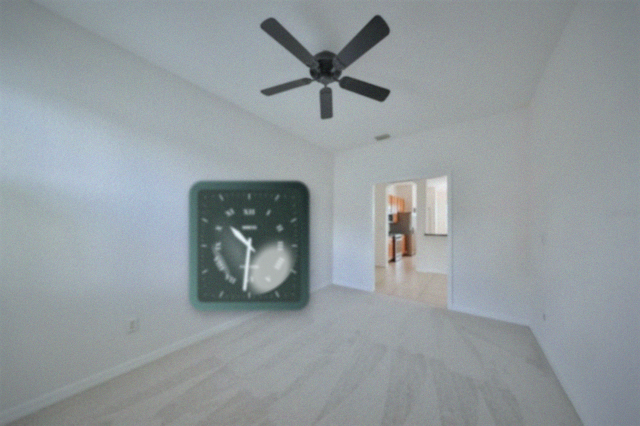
10:31
